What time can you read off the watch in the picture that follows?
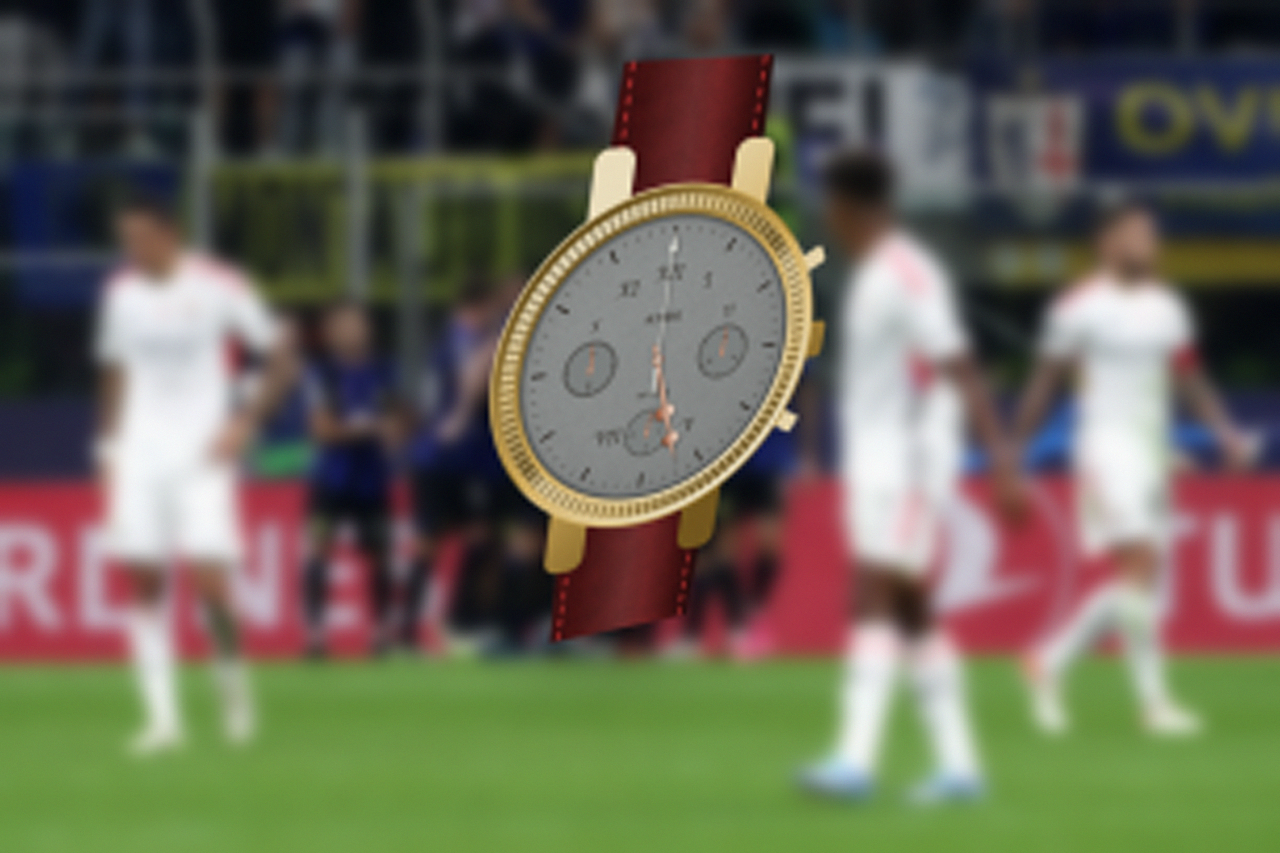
5:27
